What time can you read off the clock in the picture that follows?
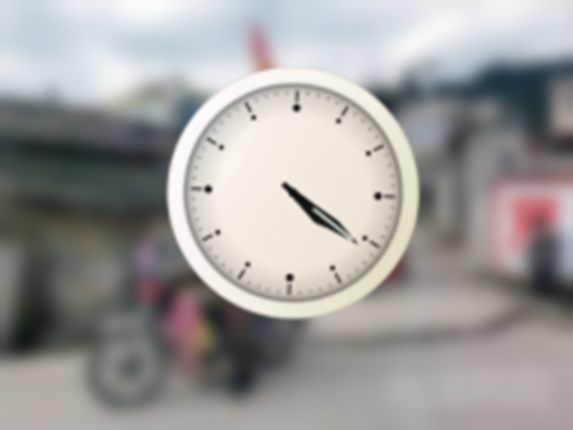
4:21
